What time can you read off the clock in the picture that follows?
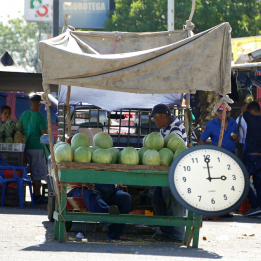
3:00
